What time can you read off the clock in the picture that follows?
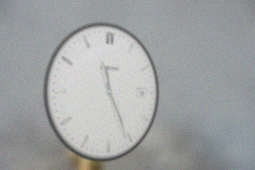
11:26
